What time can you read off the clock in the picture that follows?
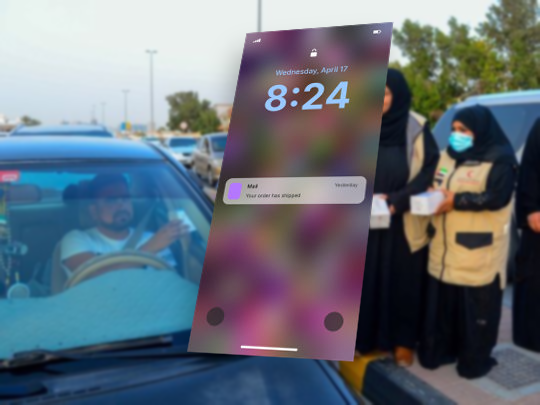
8:24
